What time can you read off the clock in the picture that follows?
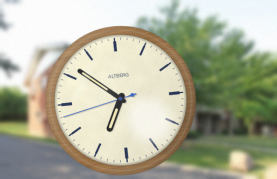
6:51:43
